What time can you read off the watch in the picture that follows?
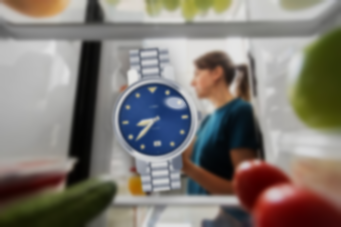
8:38
